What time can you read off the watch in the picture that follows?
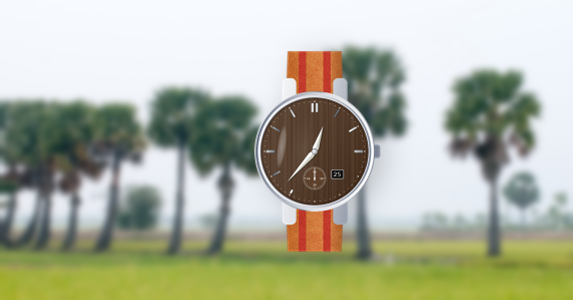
12:37
